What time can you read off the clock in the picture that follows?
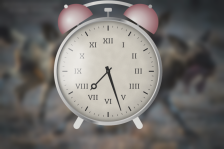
7:27
